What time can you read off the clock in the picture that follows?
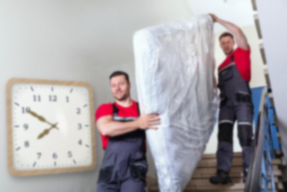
7:50
